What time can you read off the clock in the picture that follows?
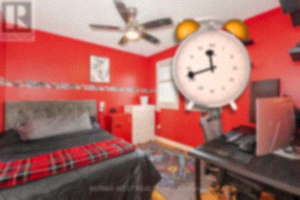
11:42
